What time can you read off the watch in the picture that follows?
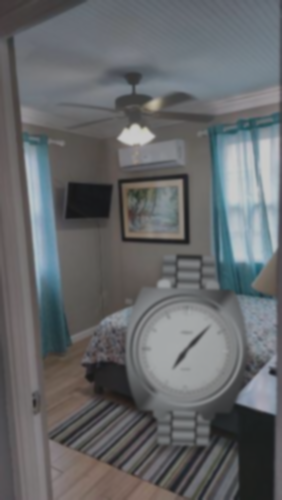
7:07
